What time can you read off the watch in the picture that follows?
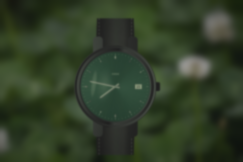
7:47
